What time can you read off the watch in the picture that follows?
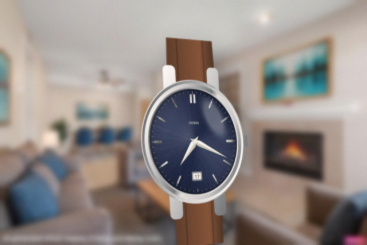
7:19
